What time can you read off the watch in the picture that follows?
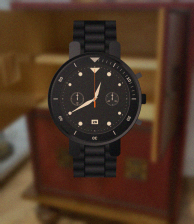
12:40
